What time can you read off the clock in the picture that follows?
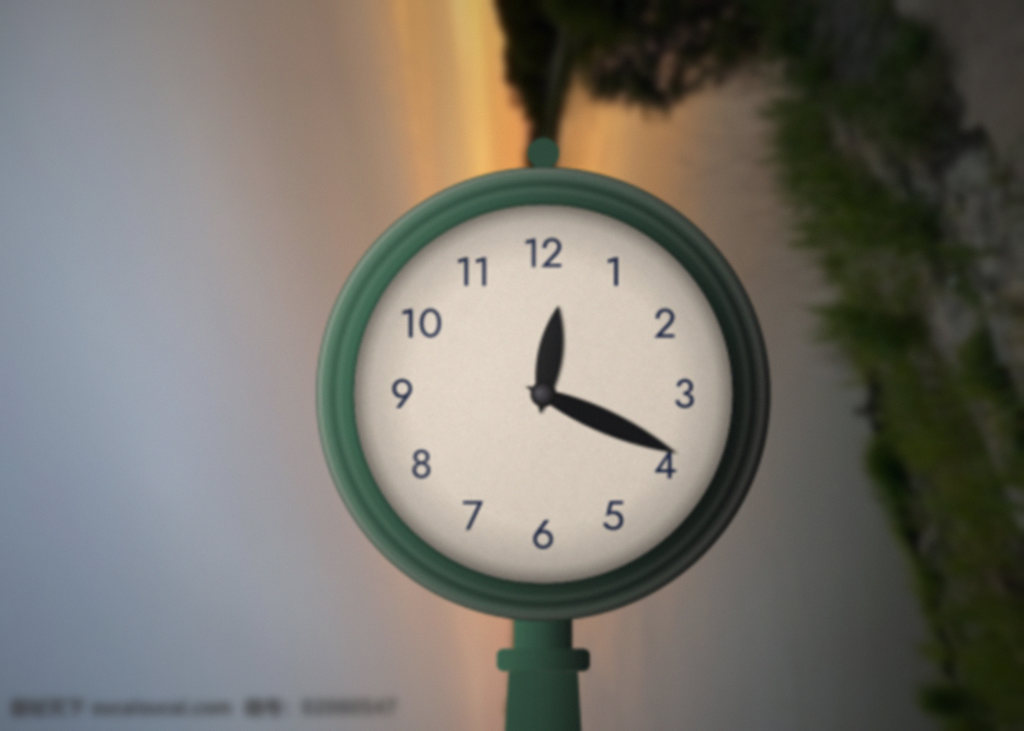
12:19
